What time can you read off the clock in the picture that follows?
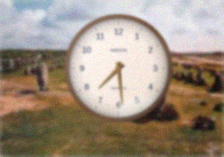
7:29
